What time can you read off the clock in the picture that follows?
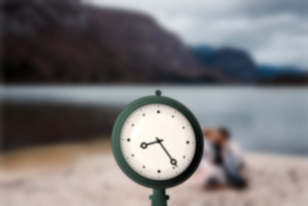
8:24
